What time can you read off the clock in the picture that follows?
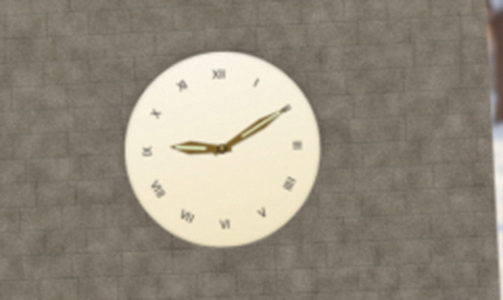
9:10
